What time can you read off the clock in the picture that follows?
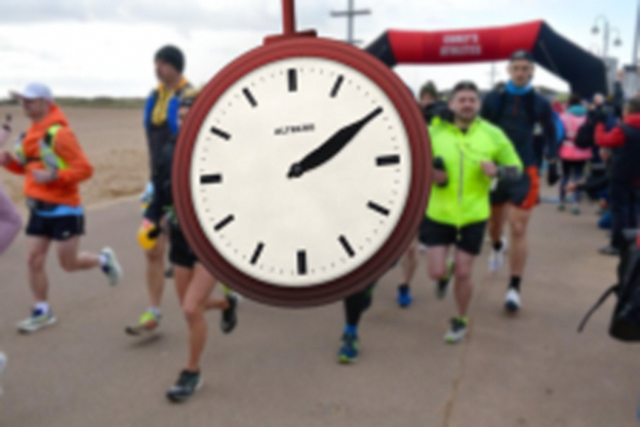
2:10
